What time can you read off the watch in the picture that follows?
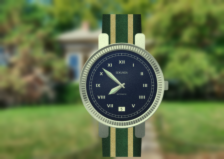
7:52
